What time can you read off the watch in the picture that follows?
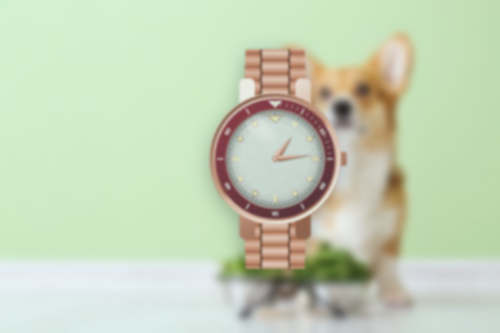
1:14
